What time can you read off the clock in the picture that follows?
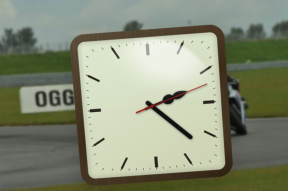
2:22:12
